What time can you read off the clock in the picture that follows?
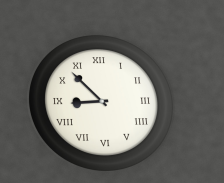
8:53
